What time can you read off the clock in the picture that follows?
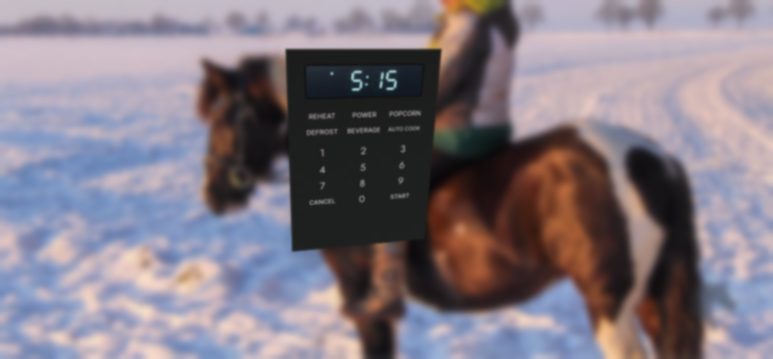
5:15
